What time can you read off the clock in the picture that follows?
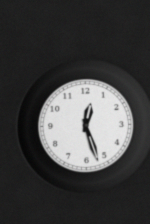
12:27
